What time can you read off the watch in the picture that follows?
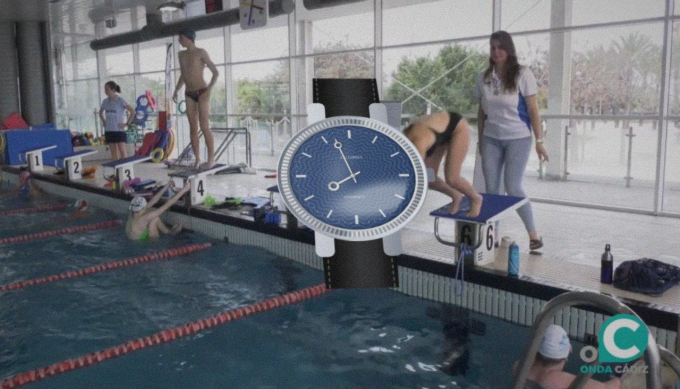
7:57
